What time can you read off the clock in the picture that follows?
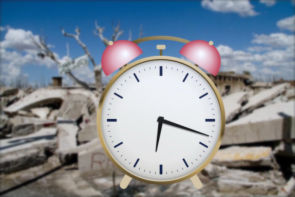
6:18
